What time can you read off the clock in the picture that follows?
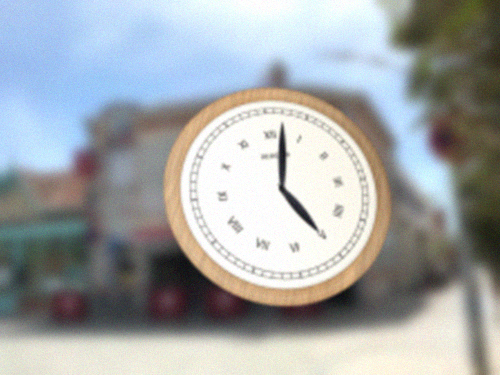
5:02
